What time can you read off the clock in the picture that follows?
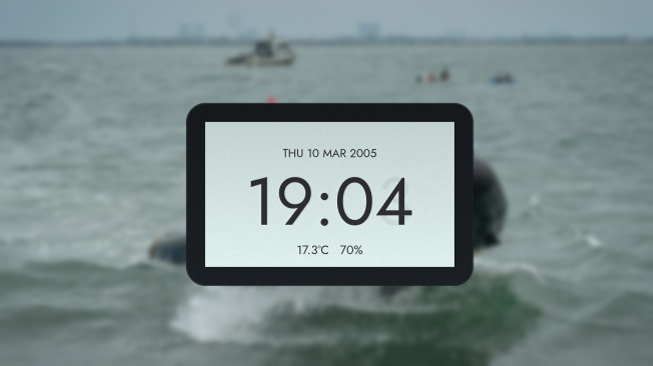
19:04
